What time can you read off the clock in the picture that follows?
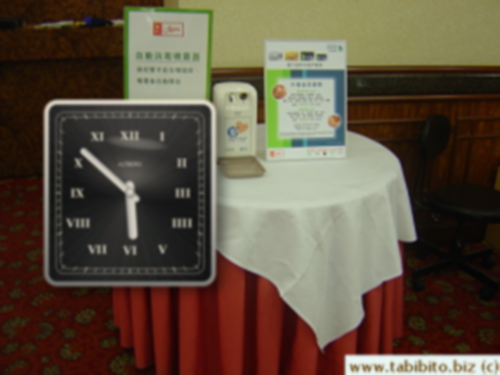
5:52
